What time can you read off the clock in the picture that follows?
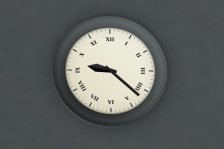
9:22
